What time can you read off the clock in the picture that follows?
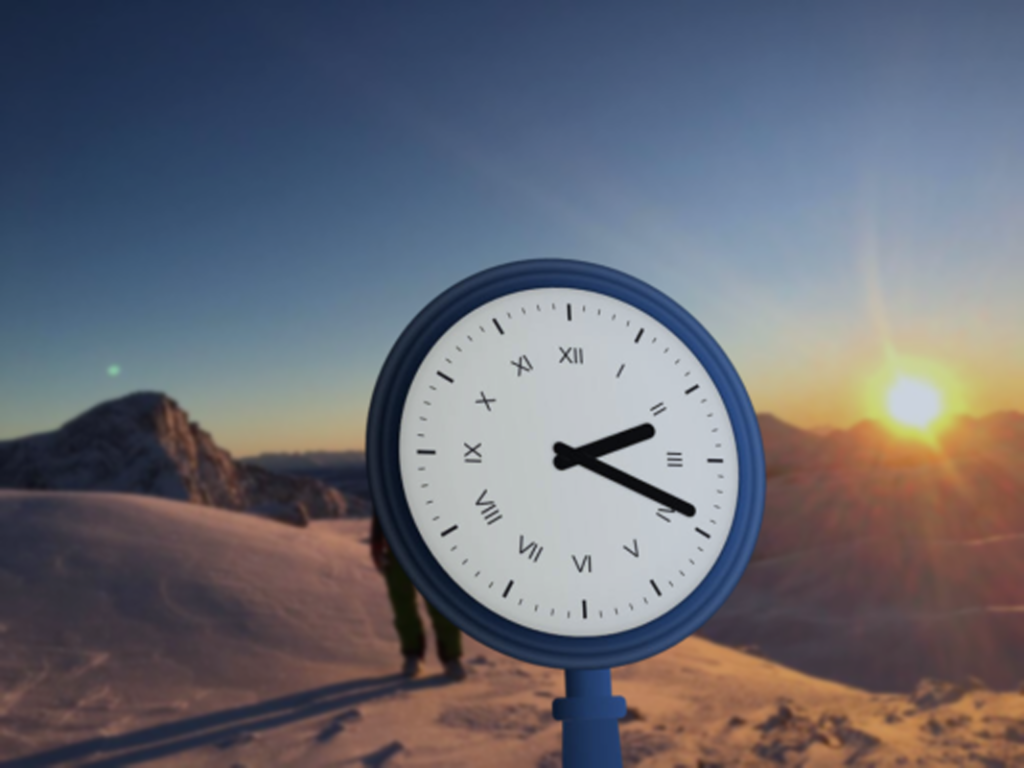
2:19
